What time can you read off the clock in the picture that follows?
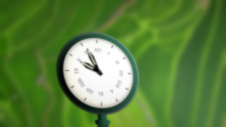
9:56
